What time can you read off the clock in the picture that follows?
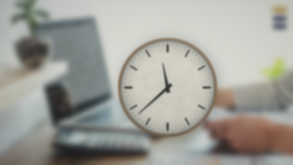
11:38
